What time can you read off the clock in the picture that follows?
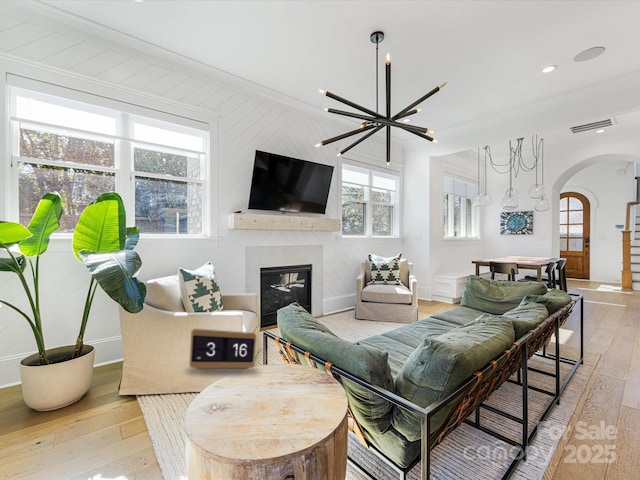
3:16
